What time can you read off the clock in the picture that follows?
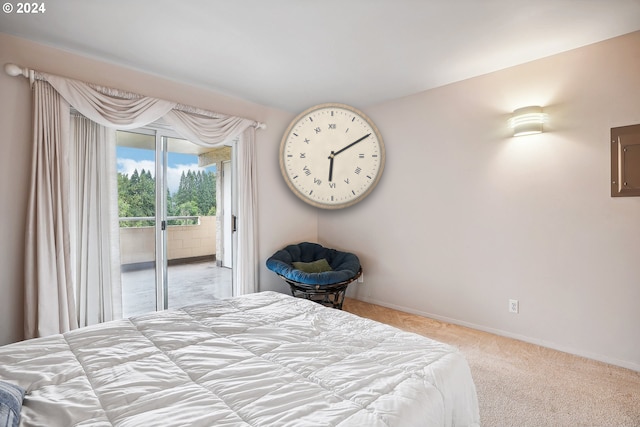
6:10
